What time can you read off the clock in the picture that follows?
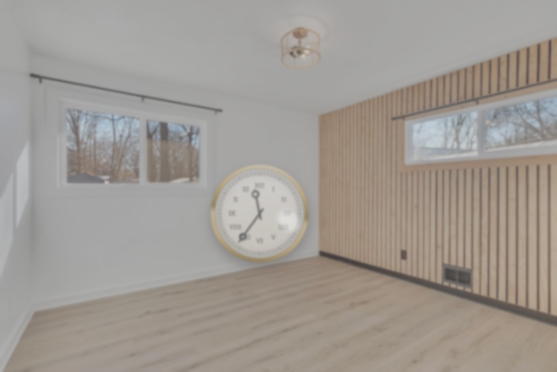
11:36
